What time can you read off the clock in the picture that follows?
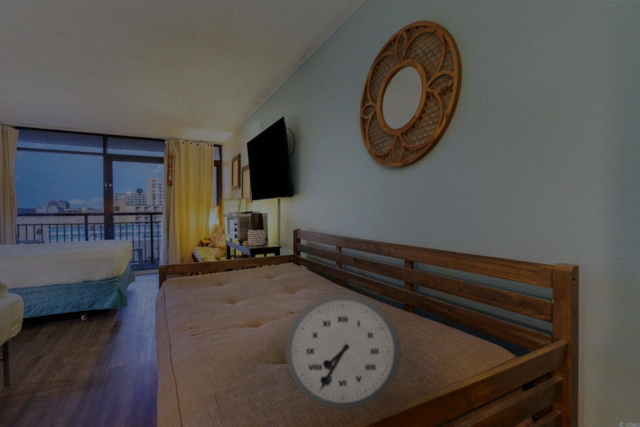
7:35
